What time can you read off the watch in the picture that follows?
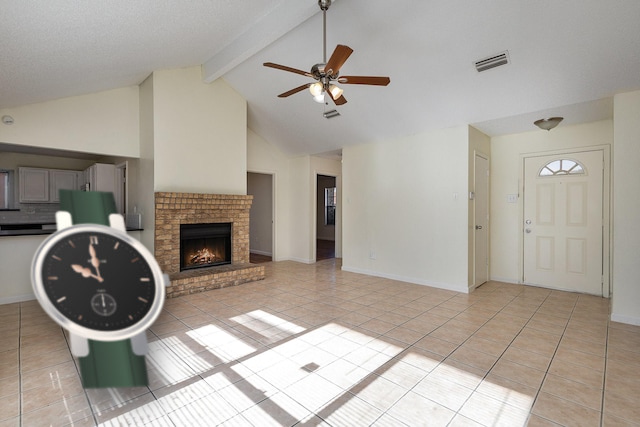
9:59
